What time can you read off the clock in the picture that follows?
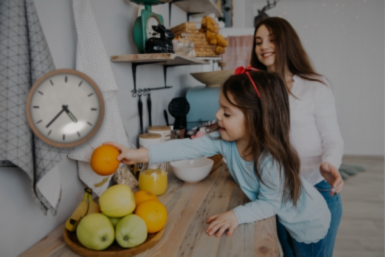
4:37
